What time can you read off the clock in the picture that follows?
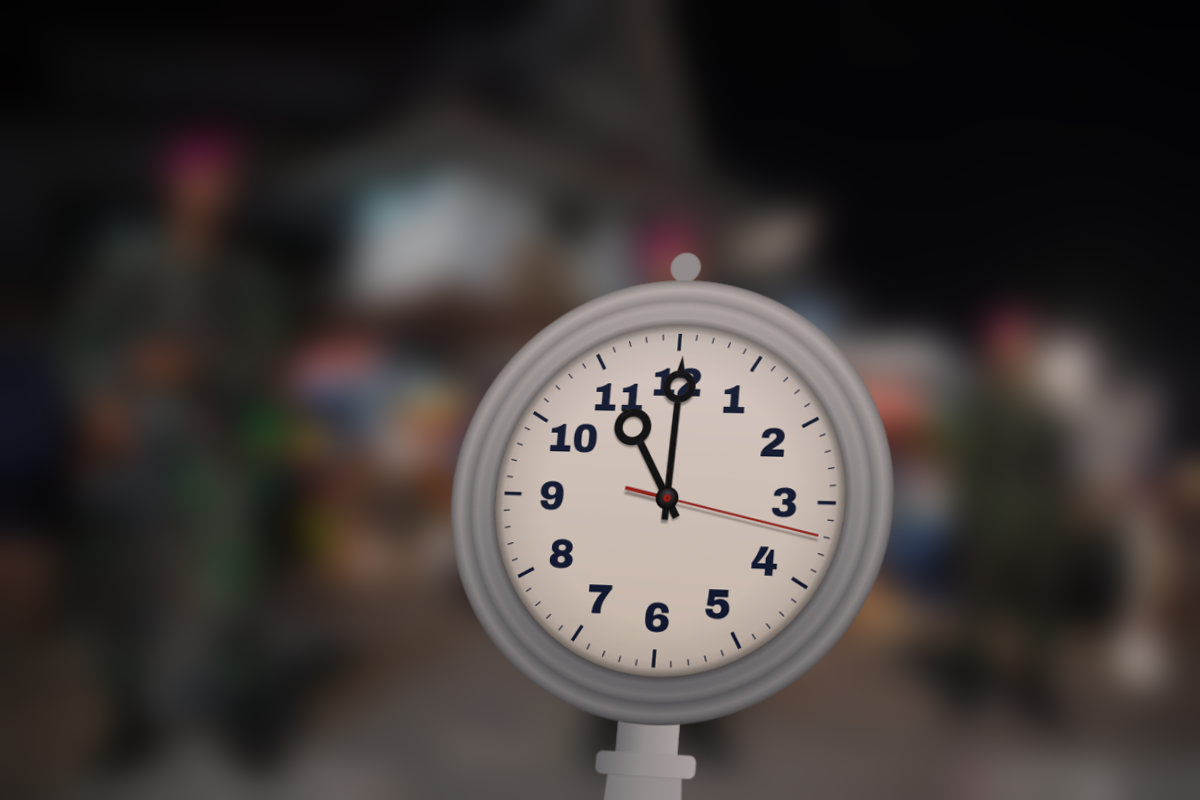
11:00:17
